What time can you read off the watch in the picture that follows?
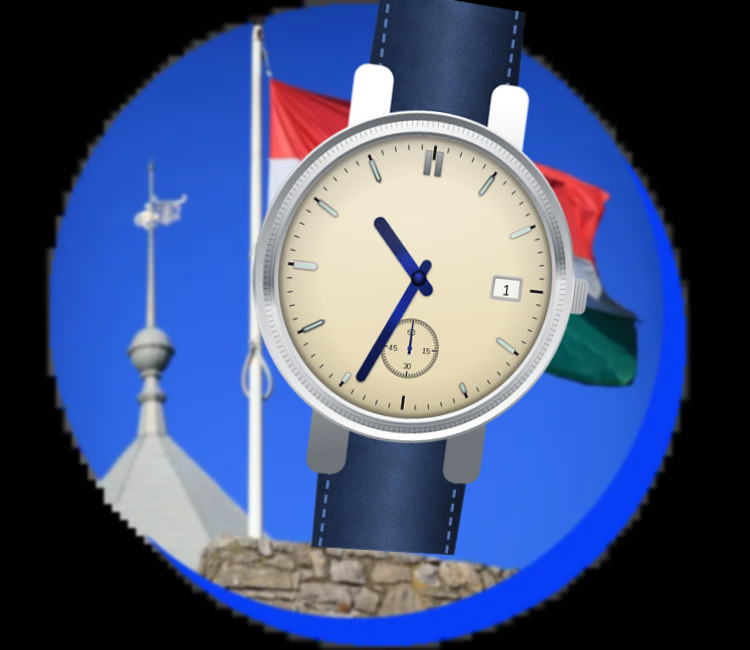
10:34
